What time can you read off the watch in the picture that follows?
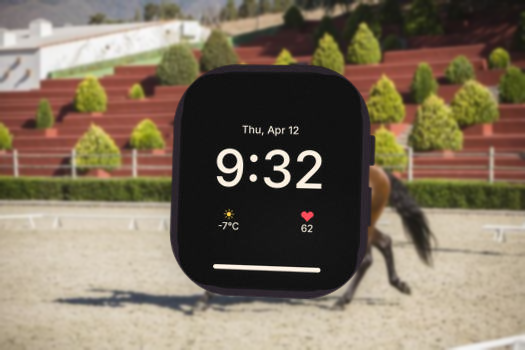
9:32
